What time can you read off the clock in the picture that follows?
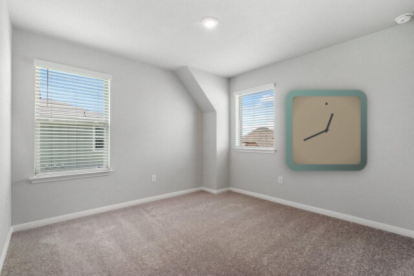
12:41
